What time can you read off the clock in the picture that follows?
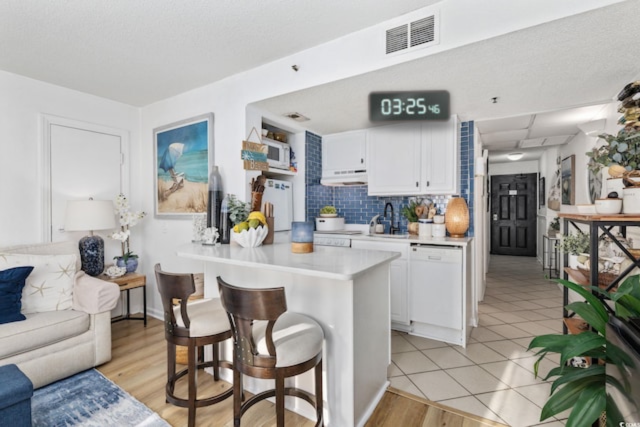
3:25
